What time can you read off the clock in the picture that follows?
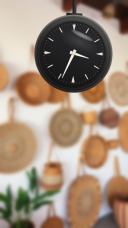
3:34
